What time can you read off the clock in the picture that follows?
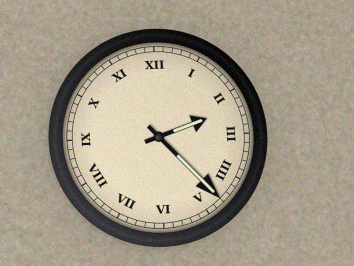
2:23
